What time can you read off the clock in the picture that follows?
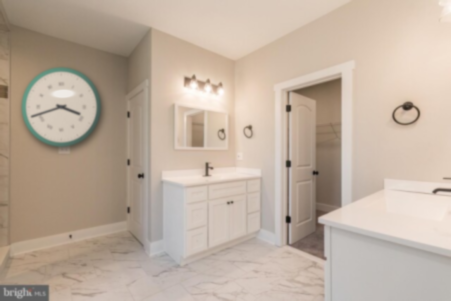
3:42
